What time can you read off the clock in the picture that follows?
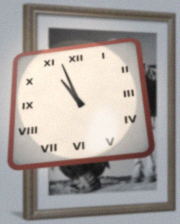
10:57
